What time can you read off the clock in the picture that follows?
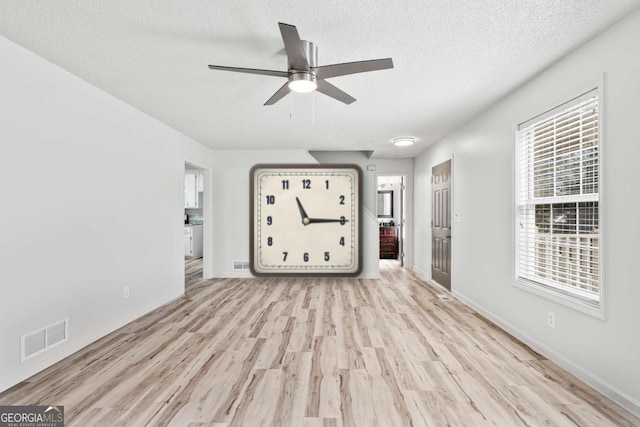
11:15
